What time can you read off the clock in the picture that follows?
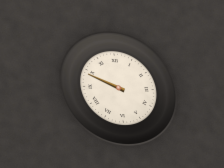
9:49
